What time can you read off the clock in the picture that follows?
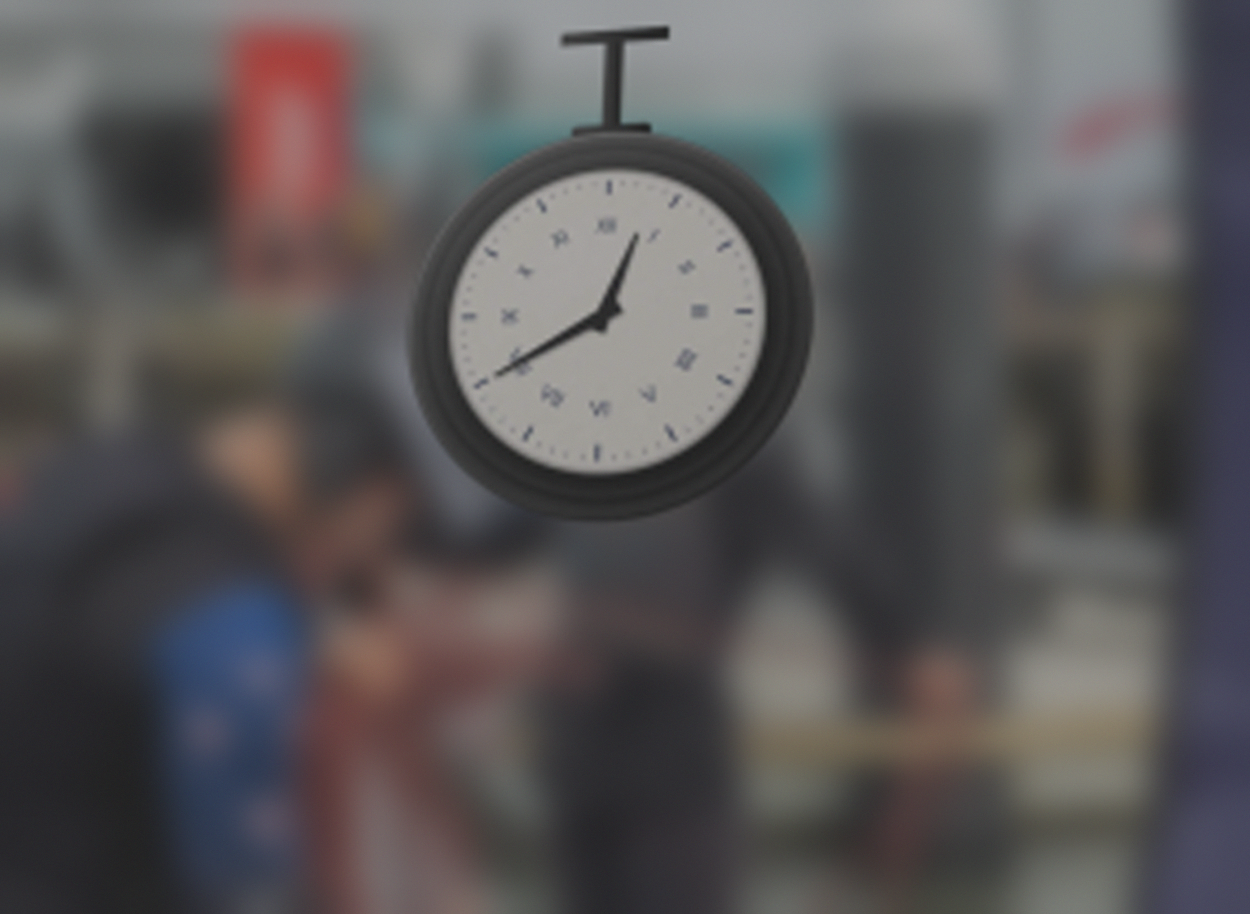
12:40
